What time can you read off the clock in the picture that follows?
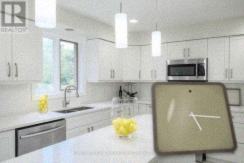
5:16
